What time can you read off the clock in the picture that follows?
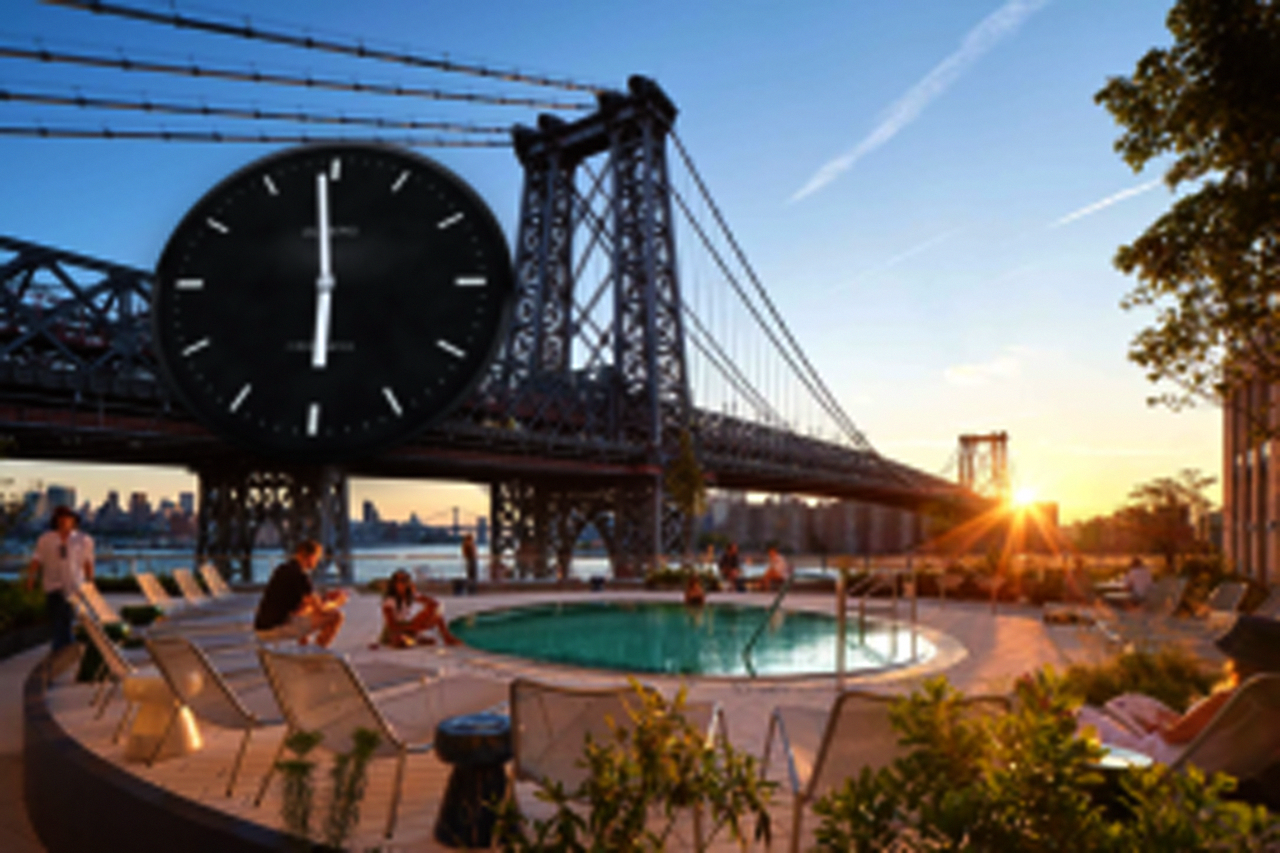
5:59
